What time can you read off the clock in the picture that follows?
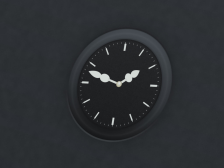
1:48
